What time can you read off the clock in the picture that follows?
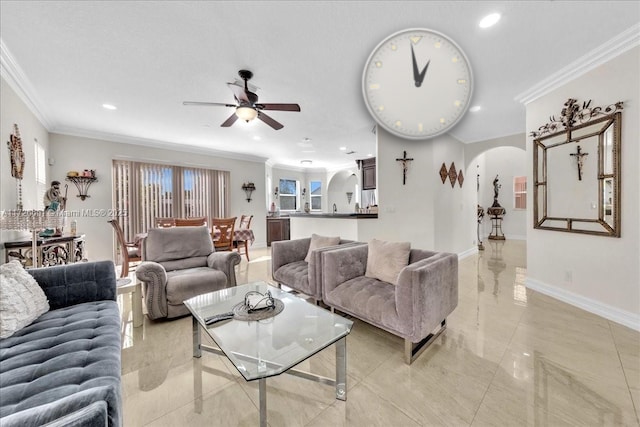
12:59
